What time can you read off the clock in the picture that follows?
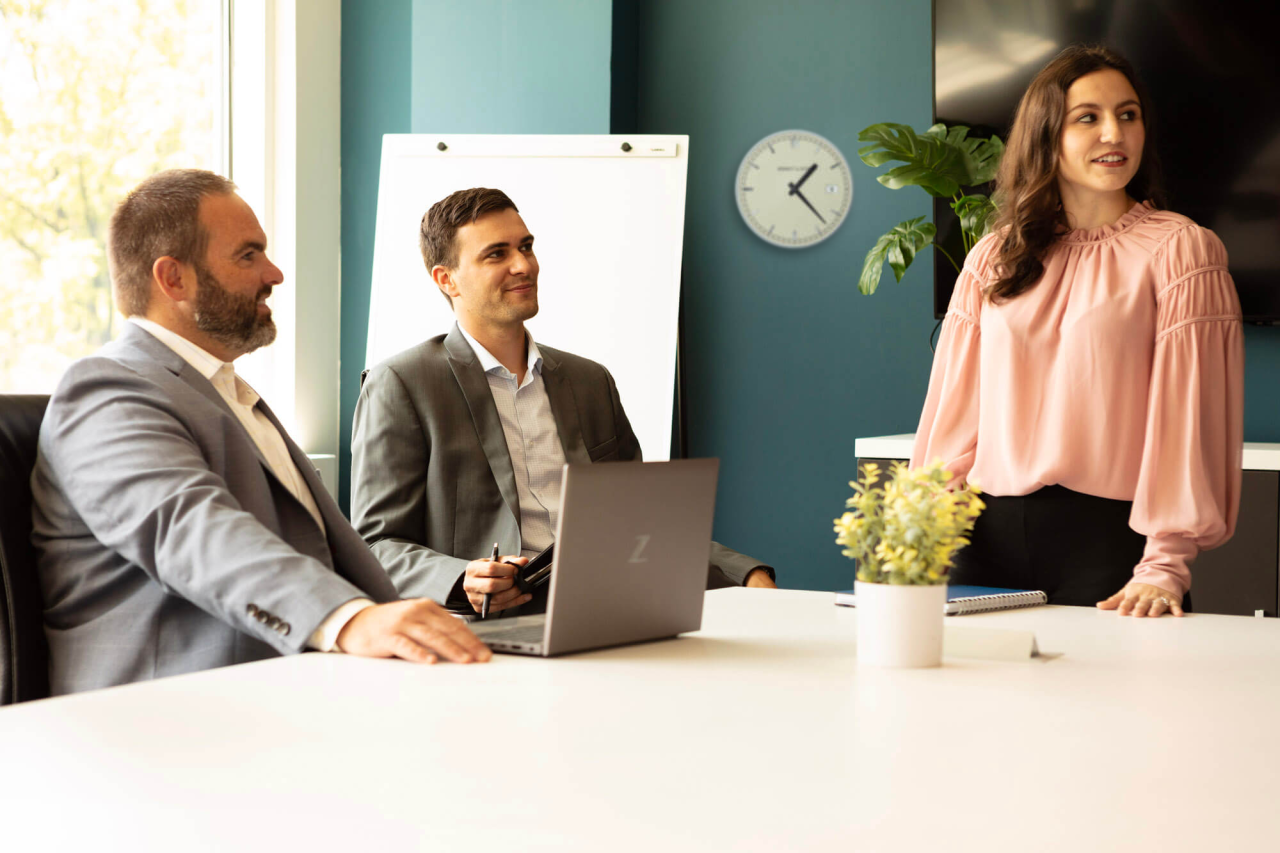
1:23
